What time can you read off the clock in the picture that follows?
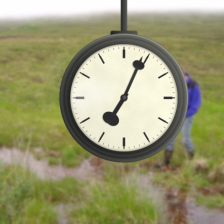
7:04
